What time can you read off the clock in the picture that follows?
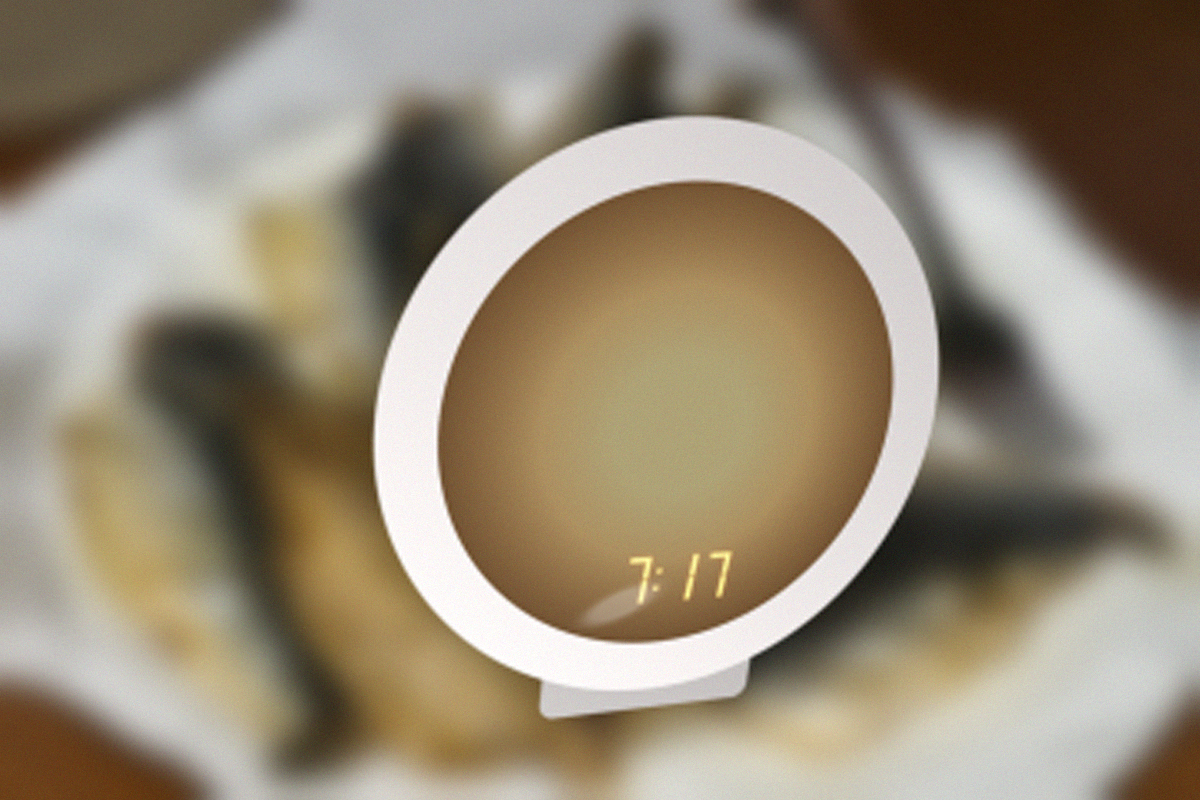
7:17
